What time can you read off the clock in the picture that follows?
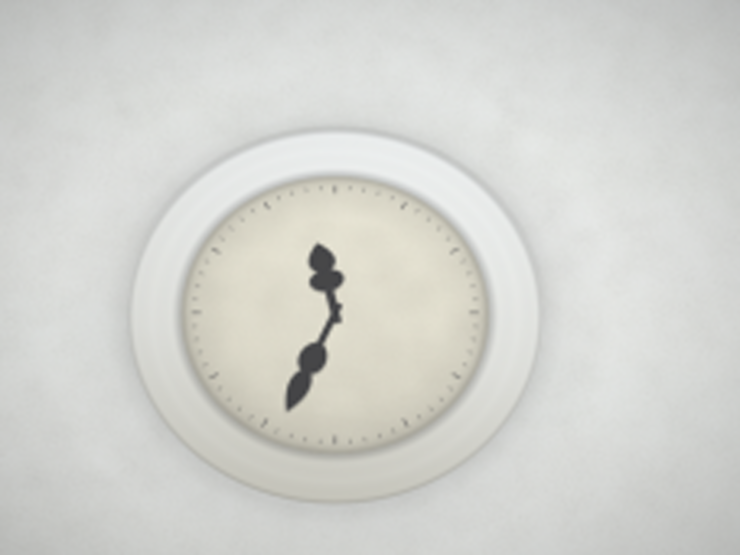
11:34
